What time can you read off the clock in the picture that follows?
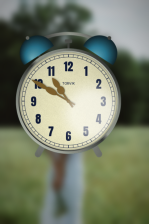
10:50
